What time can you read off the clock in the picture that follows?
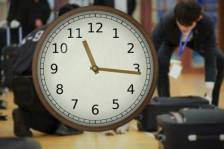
11:16
